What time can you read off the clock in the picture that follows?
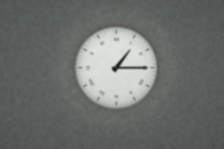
1:15
